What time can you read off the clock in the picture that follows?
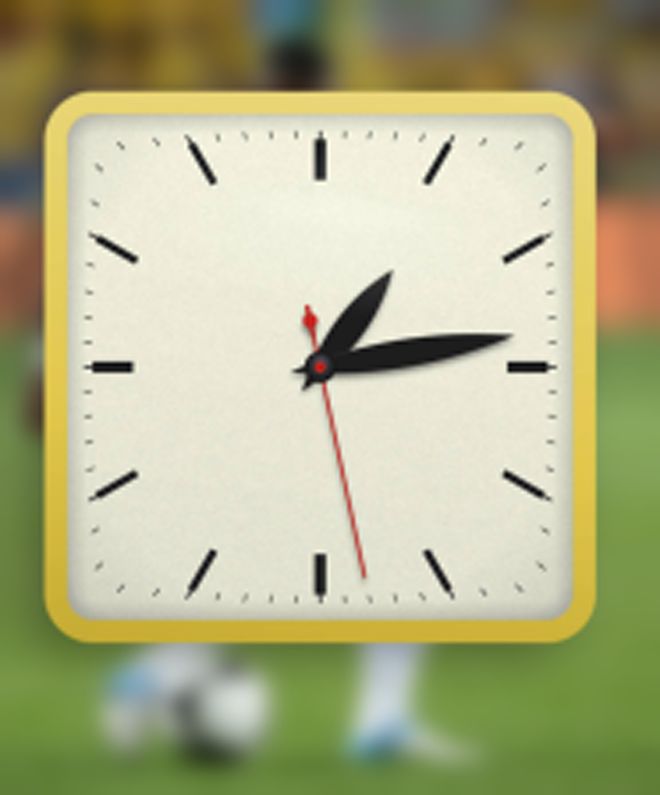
1:13:28
